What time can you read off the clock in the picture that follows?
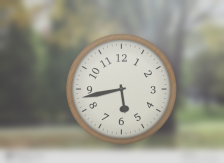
5:43
